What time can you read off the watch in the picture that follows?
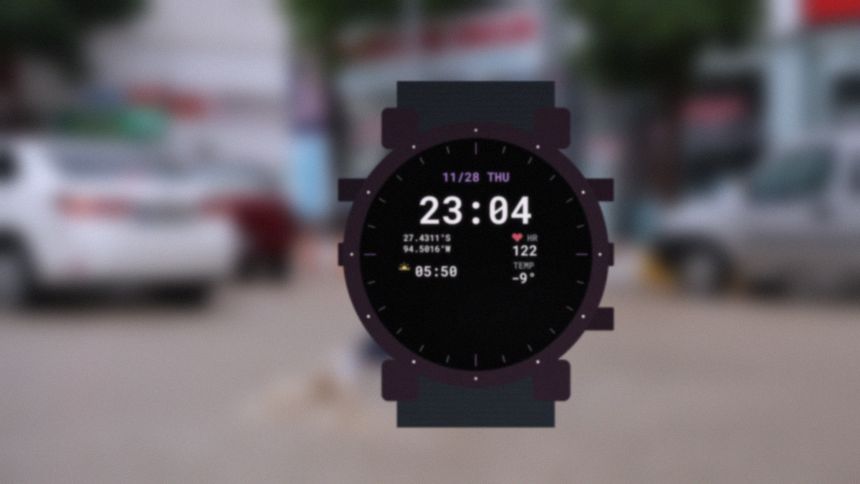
23:04
